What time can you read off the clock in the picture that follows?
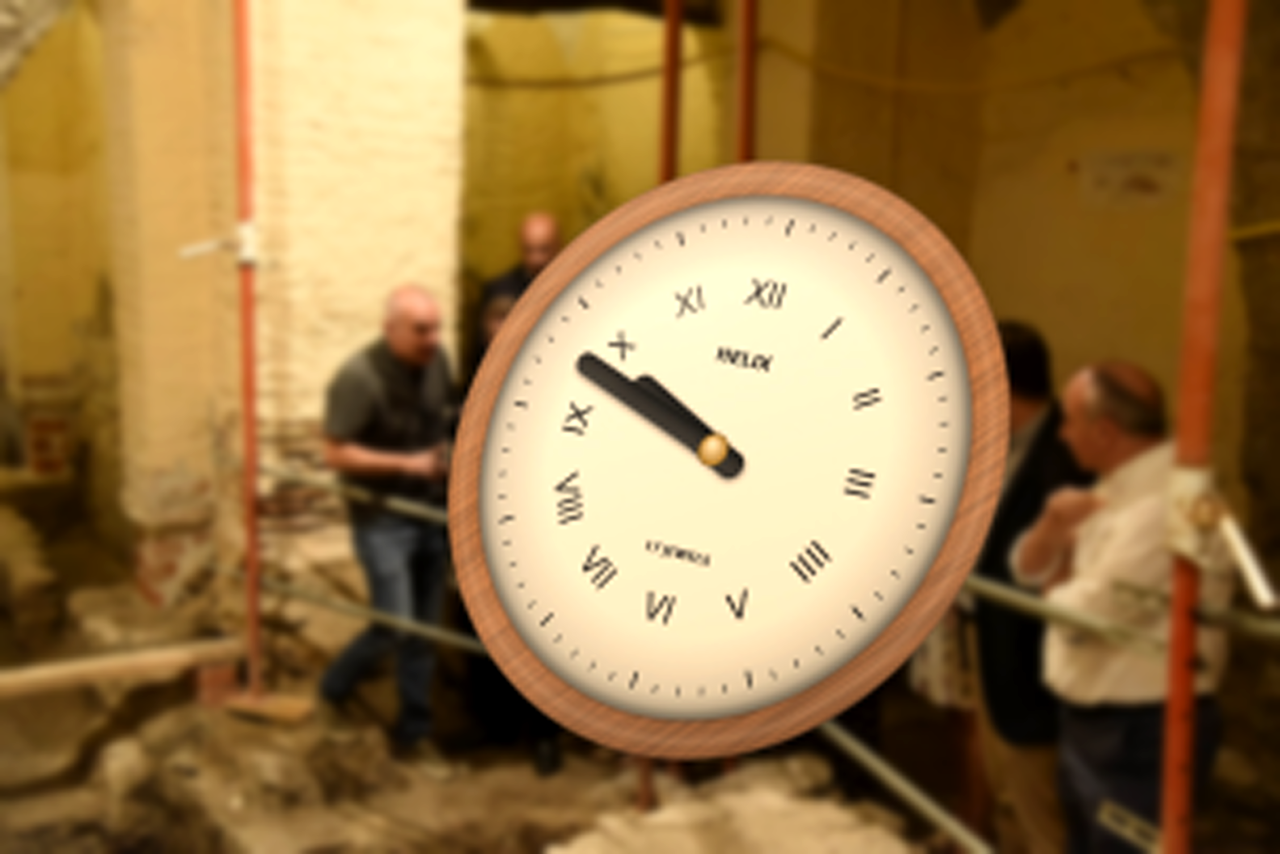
9:48
